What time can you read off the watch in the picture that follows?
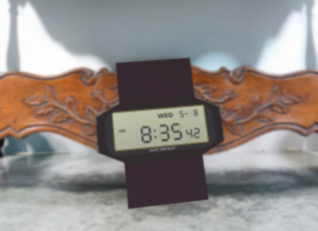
8:35:42
